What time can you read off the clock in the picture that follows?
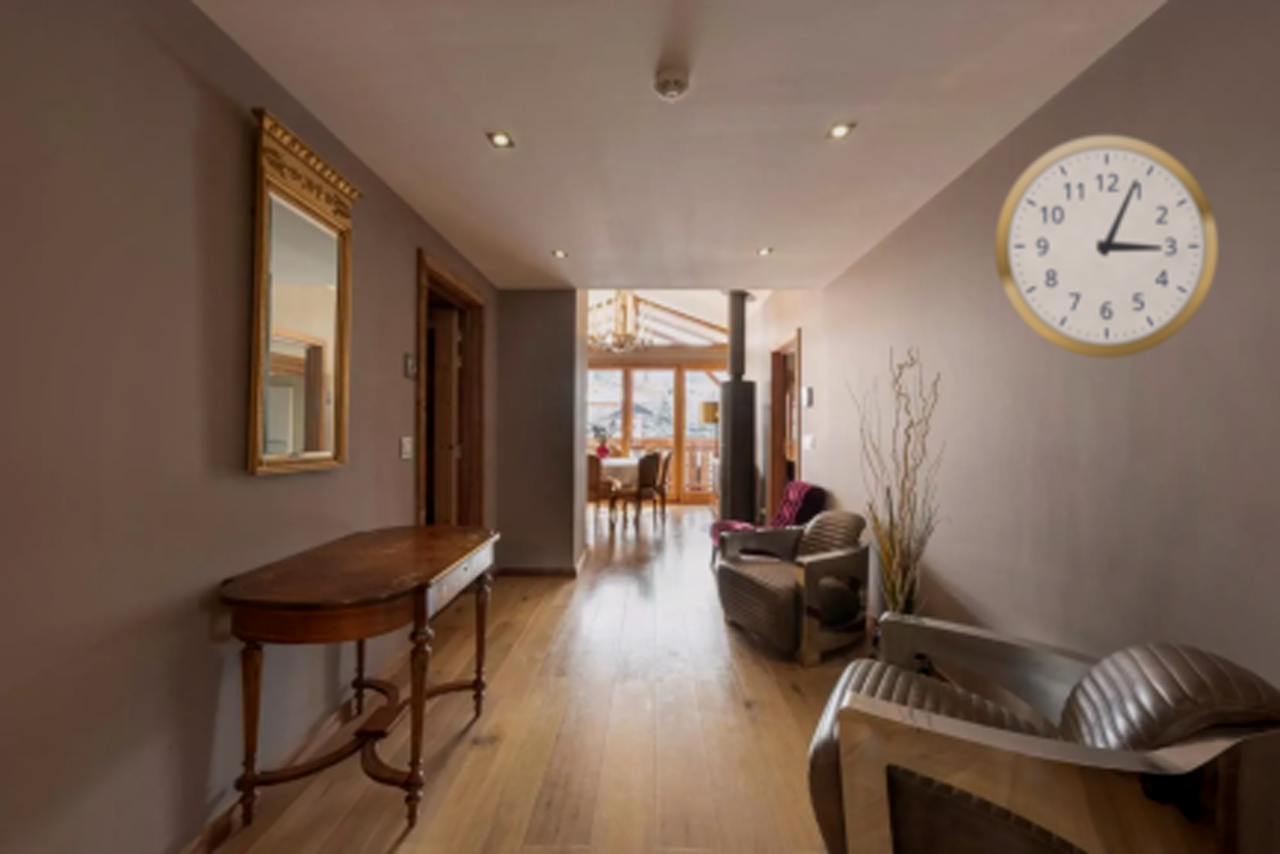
3:04
